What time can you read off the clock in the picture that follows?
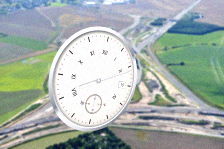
8:11
